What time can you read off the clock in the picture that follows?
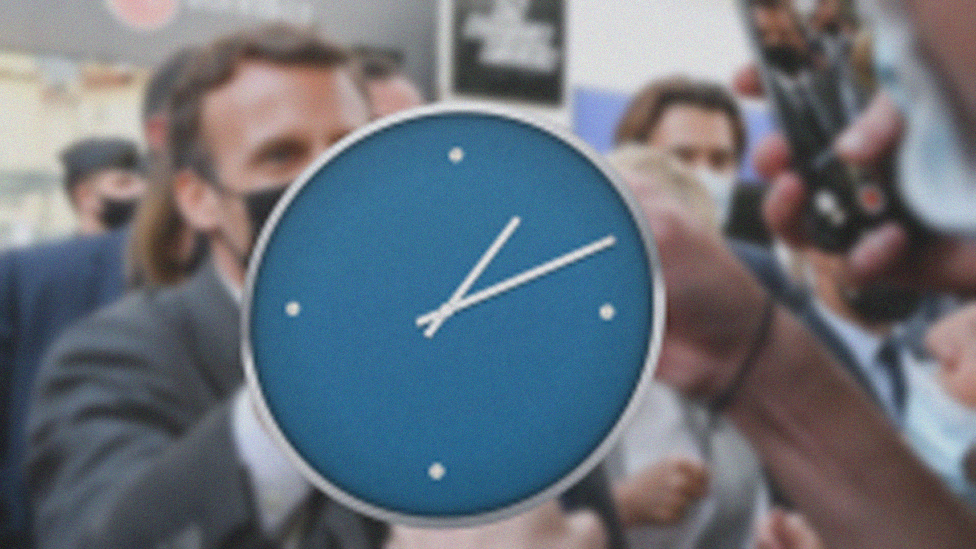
1:11
